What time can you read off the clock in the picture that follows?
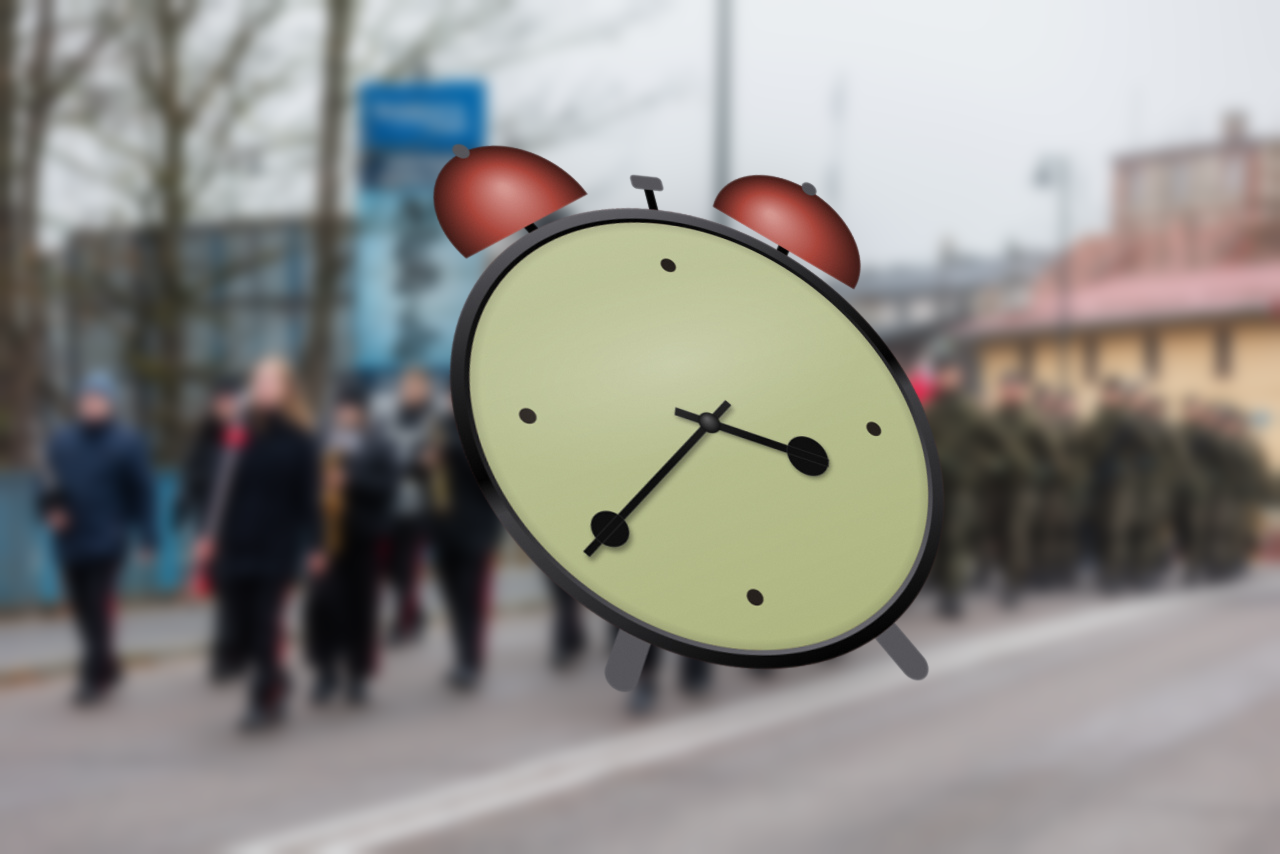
3:38
